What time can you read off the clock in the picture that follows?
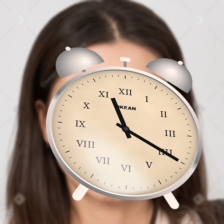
11:20
